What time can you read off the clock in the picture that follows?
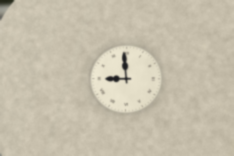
8:59
